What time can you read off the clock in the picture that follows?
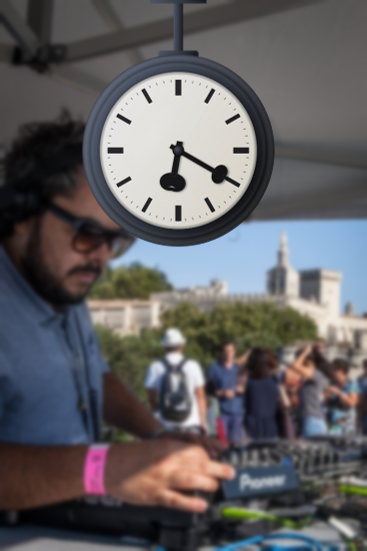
6:20
